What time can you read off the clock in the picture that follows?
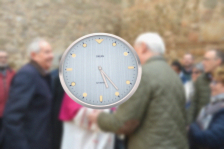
5:24
